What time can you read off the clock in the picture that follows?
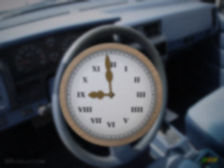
8:59
